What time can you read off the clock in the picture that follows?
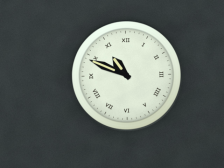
10:49
